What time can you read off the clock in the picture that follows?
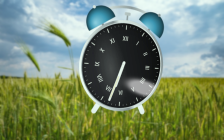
6:33
